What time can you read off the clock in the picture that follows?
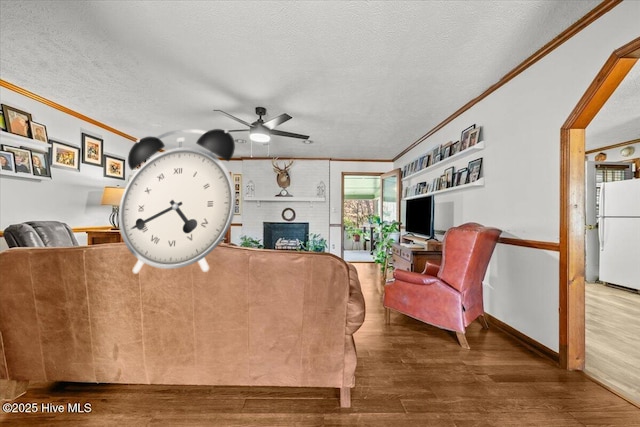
4:41
